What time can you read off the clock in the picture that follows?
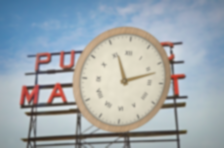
11:12
